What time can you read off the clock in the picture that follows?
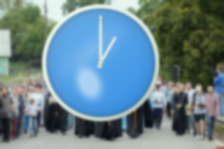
1:00
